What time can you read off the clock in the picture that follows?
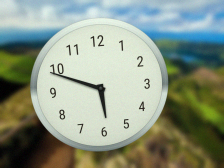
5:49
